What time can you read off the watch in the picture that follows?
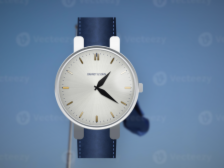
1:21
